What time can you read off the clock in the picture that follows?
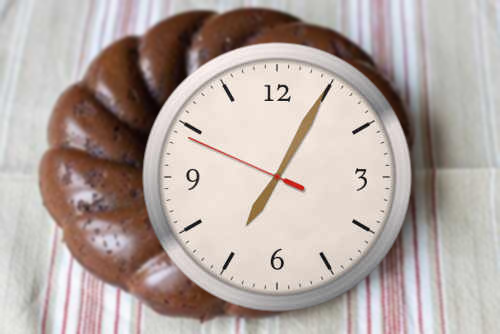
7:04:49
